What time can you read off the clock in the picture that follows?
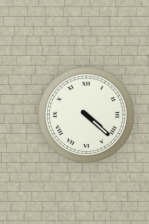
4:22
